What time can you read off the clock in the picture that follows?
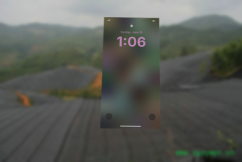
1:06
